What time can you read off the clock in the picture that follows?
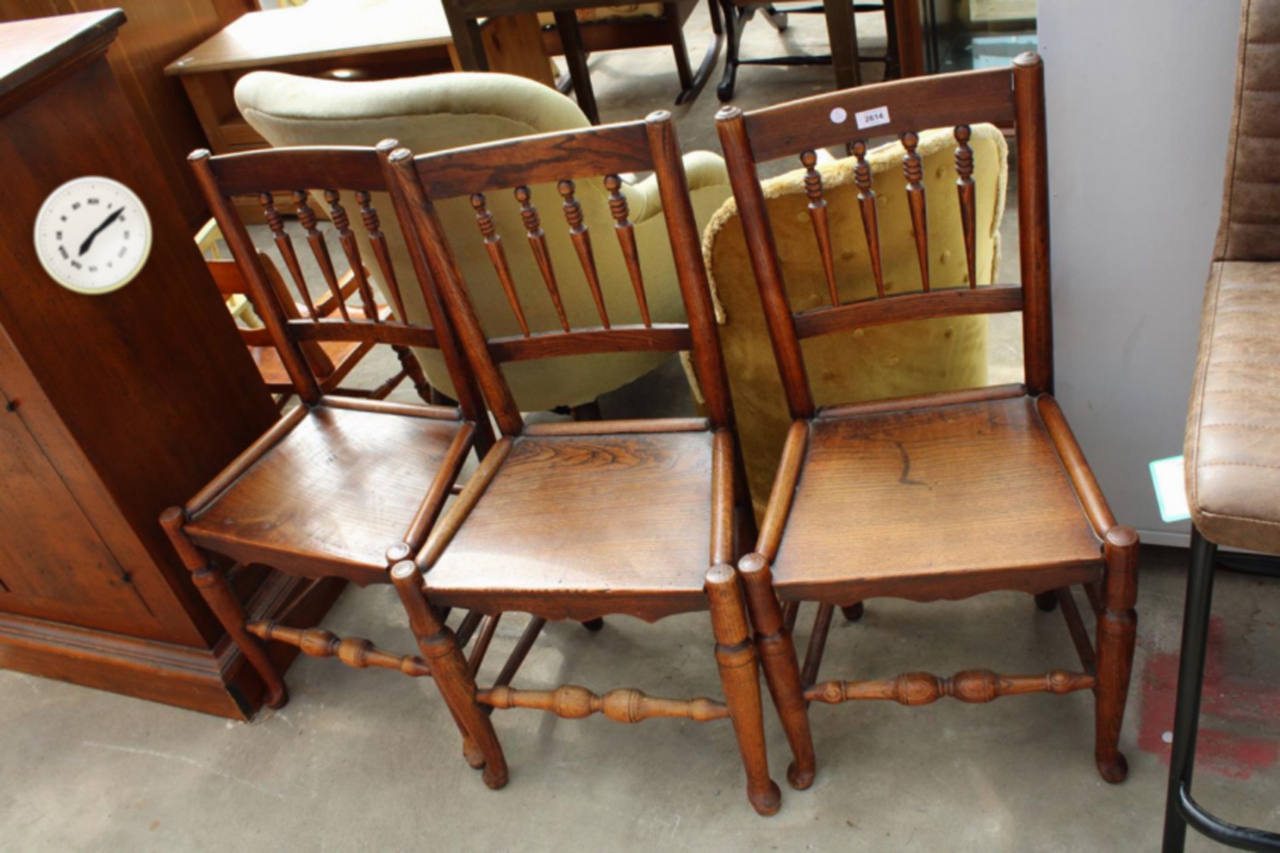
7:08
